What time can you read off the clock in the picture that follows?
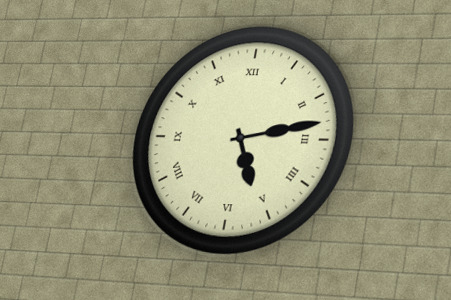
5:13
